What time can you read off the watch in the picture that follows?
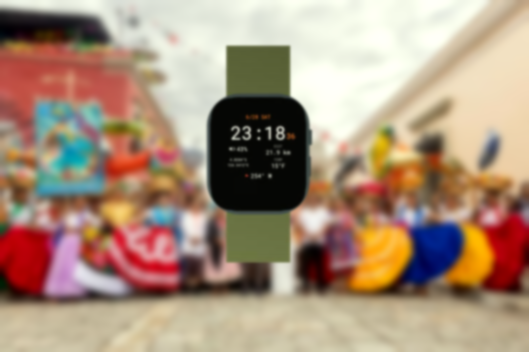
23:18
